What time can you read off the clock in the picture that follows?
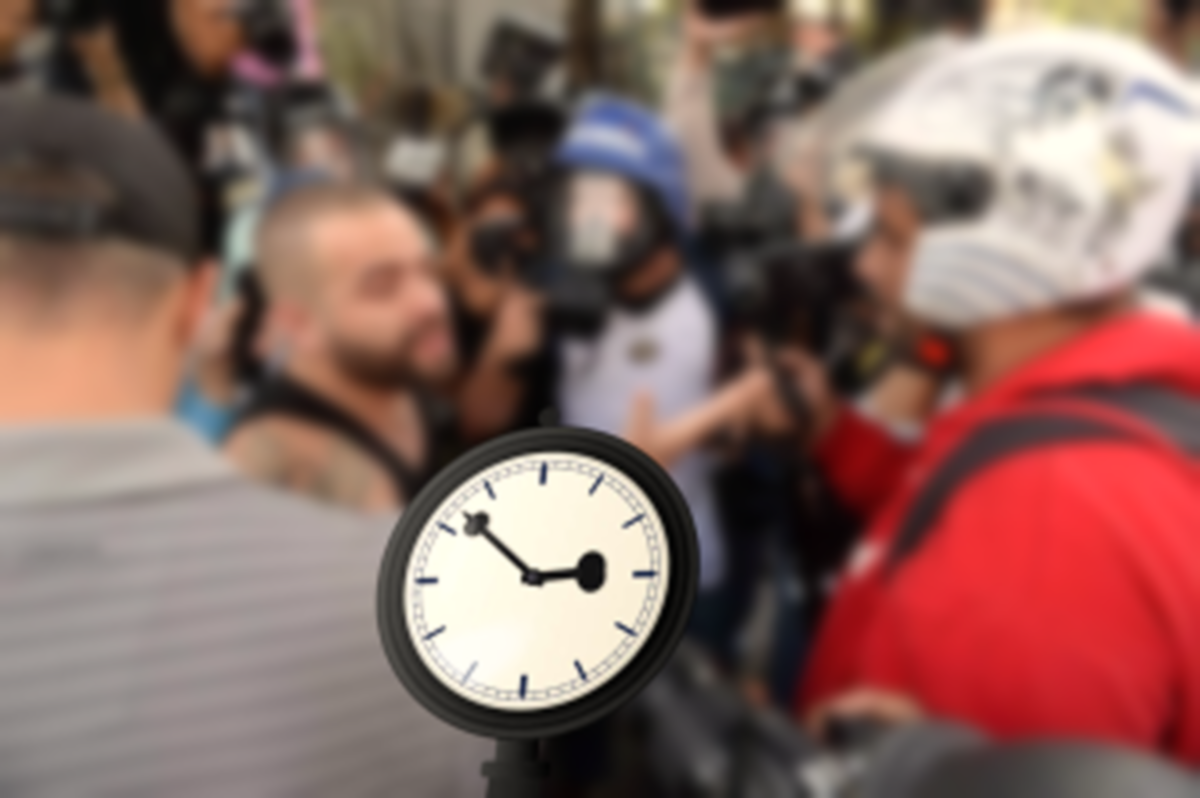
2:52
